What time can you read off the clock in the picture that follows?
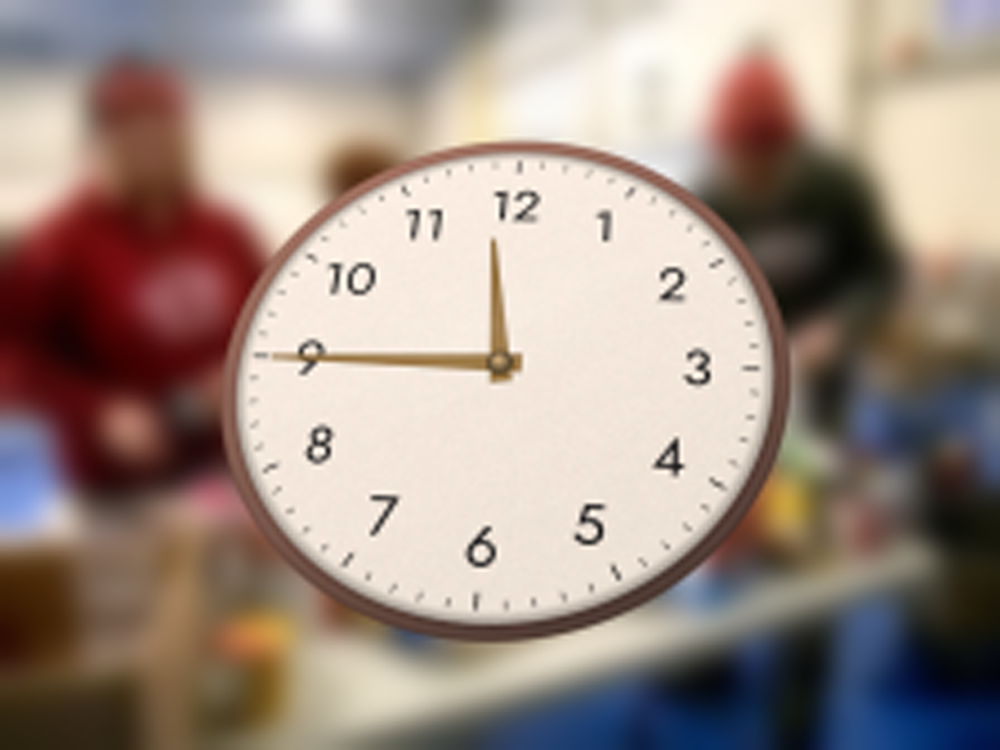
11:45
